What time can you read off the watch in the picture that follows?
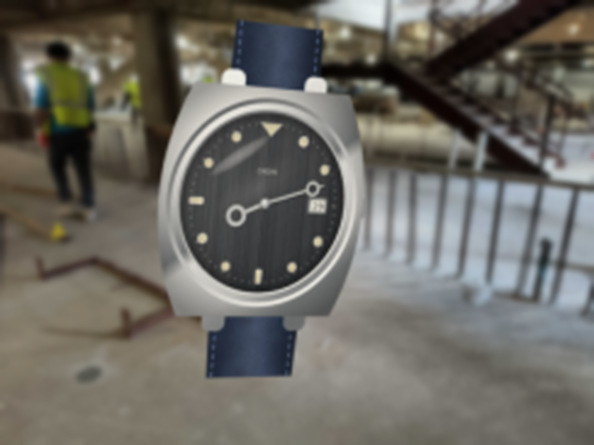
8:12
